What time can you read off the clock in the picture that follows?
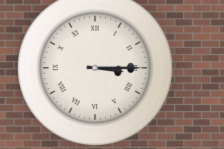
3:15
